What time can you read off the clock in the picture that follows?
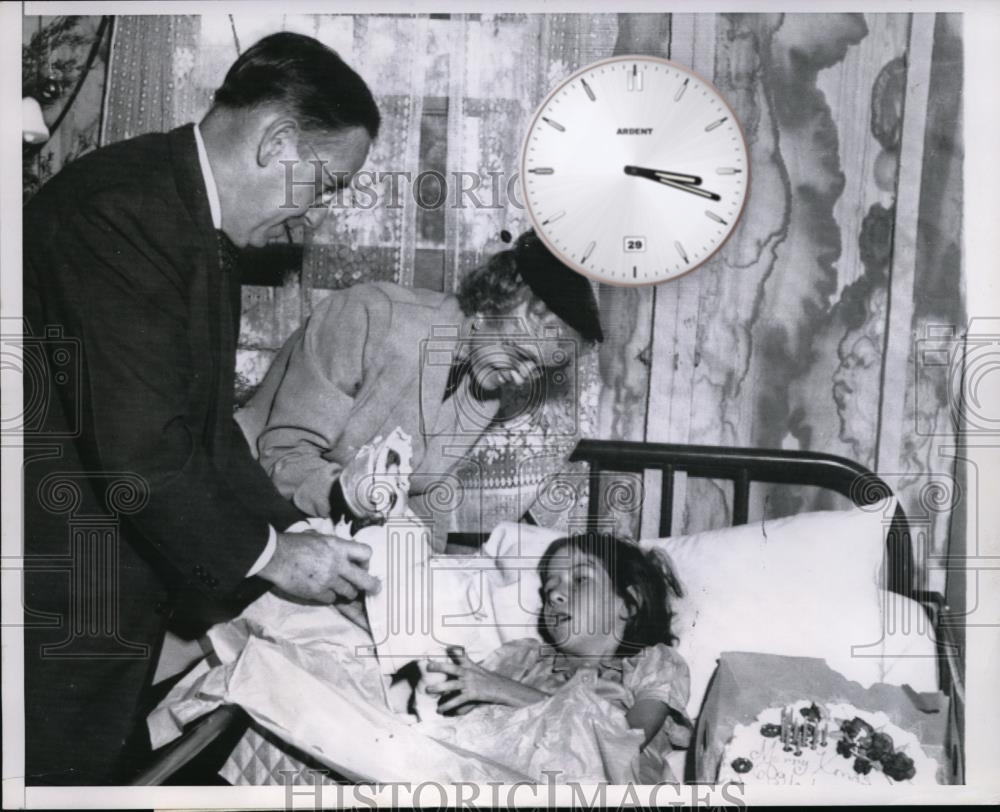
3:18
